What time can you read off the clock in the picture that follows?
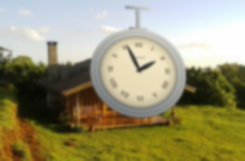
1:56
